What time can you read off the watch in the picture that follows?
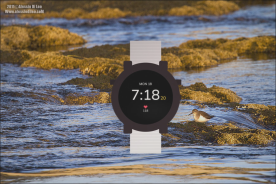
7:18
